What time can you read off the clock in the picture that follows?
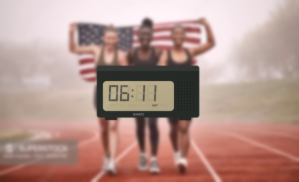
6:11
